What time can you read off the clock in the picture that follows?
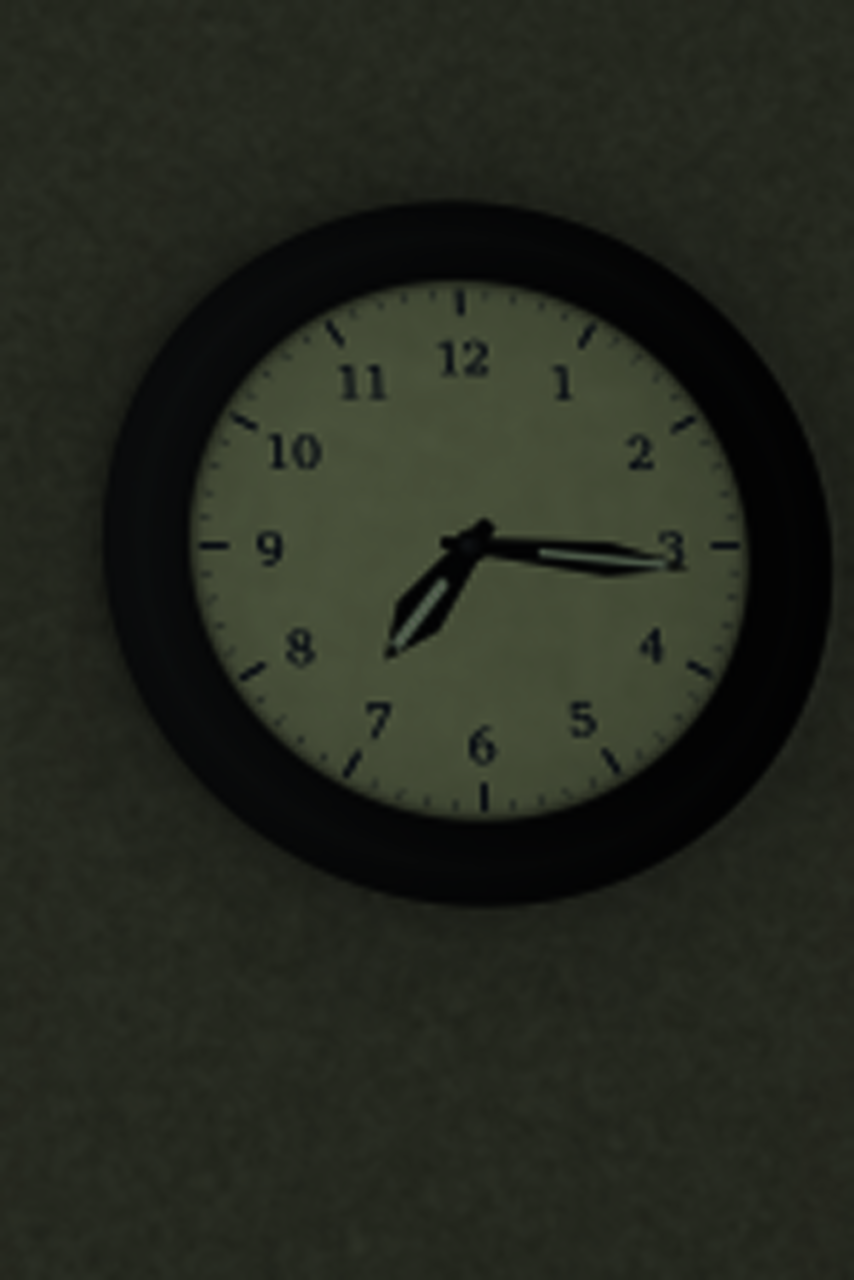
7:16
